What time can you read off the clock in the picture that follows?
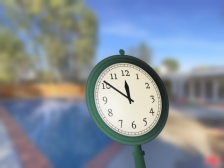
11:51
